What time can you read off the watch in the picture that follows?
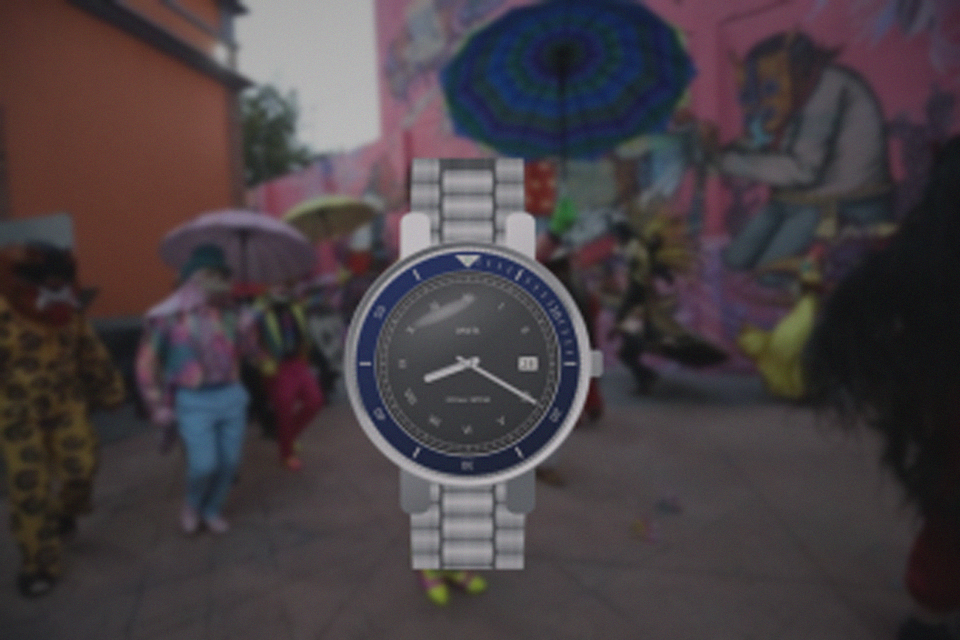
8:20
